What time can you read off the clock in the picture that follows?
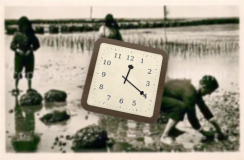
12:20
